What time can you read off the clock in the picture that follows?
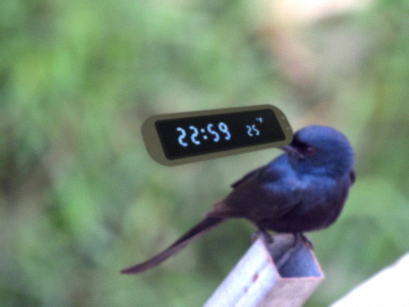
22:59
